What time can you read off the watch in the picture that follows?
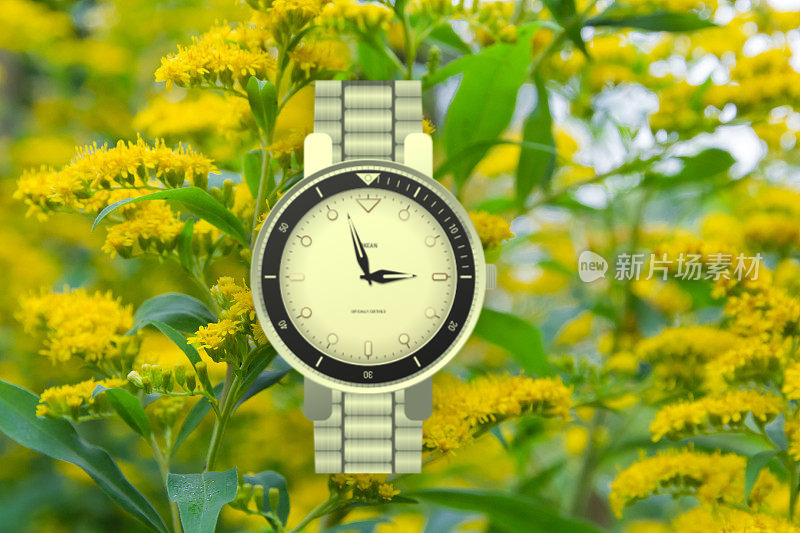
2:57
